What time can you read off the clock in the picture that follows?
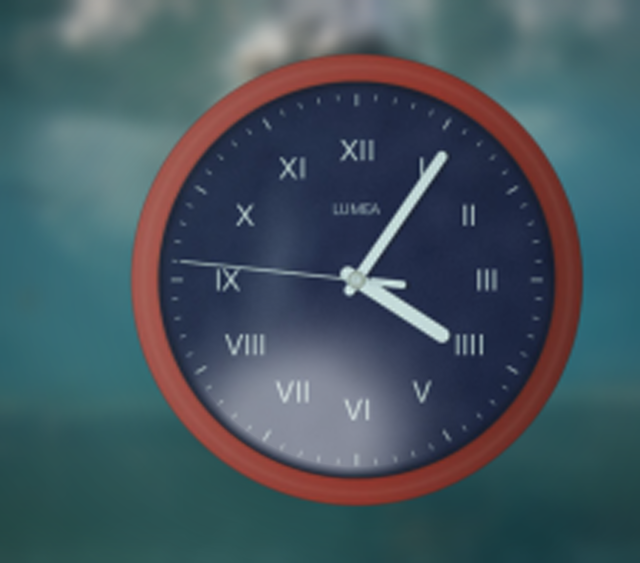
4:05:46
